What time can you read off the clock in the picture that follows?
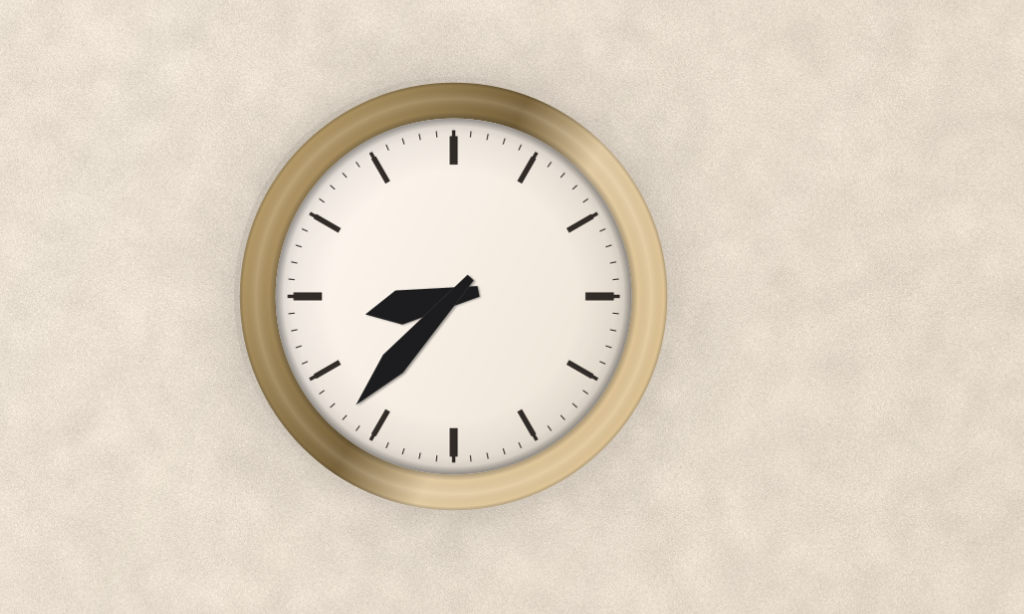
8:37
